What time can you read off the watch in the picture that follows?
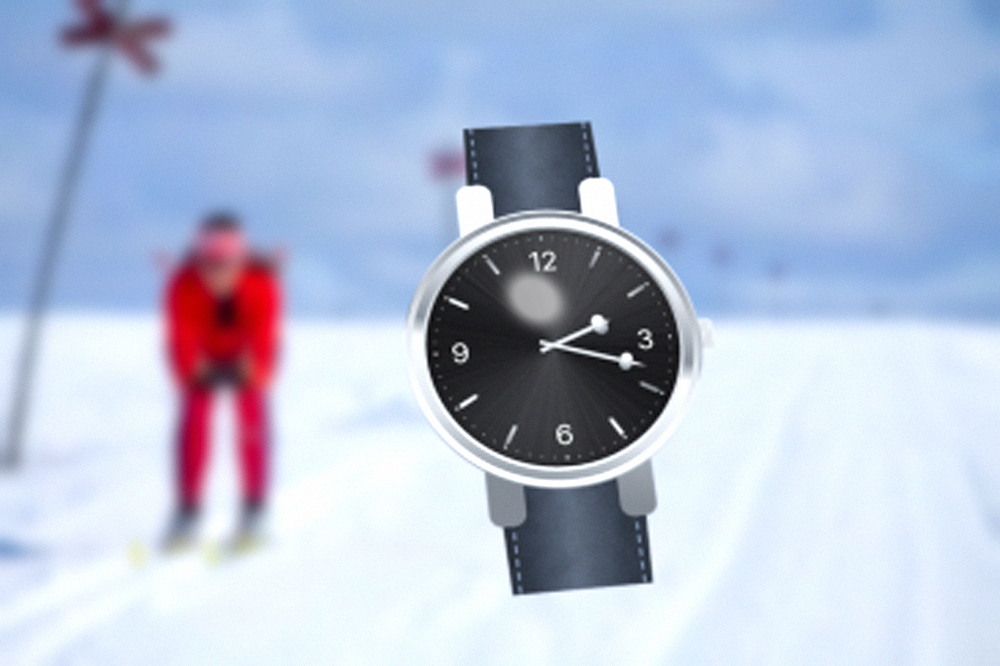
2:18
